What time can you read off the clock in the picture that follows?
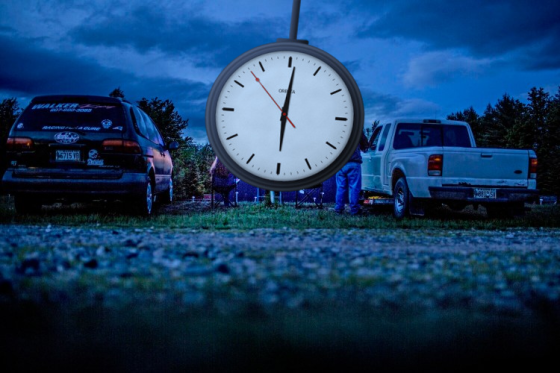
6:00:53
